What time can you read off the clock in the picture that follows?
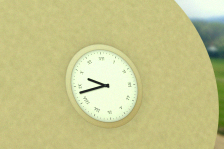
9:43
